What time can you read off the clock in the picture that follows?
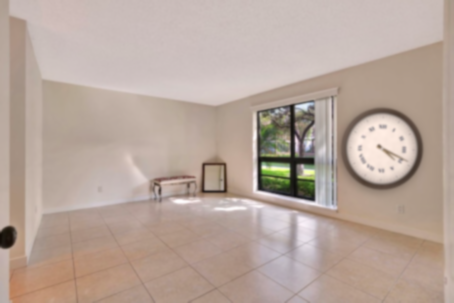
4:19
